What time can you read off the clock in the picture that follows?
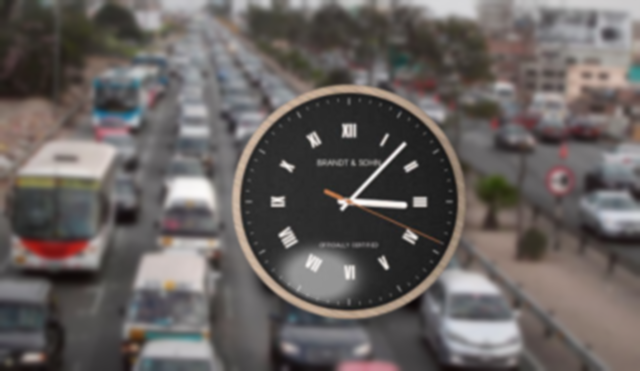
3:07:19
